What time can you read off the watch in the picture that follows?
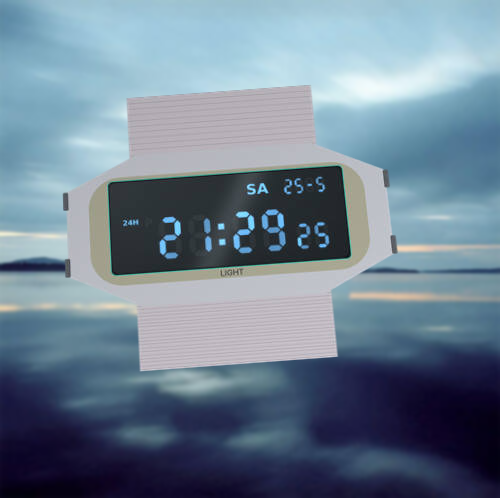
21:29:25
